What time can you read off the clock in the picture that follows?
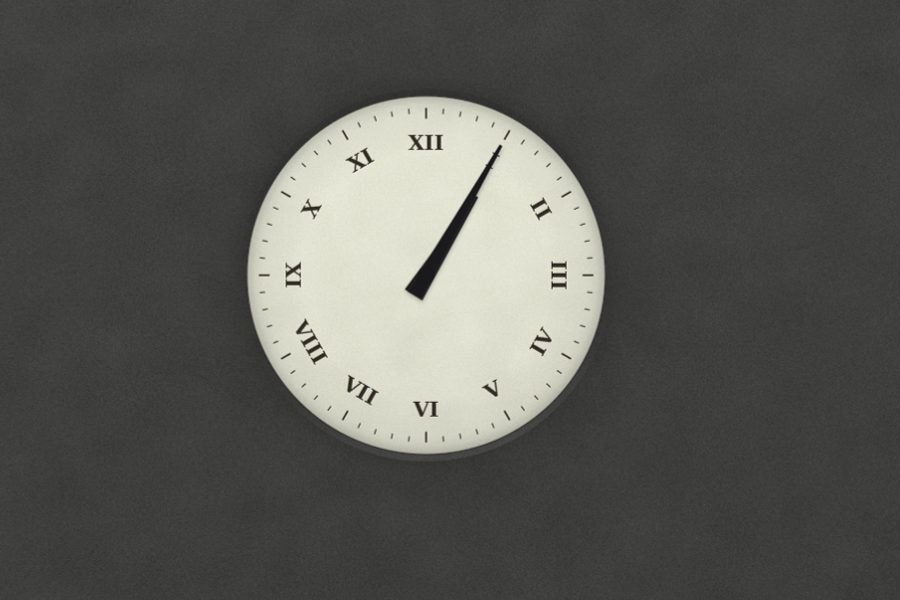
1:05
